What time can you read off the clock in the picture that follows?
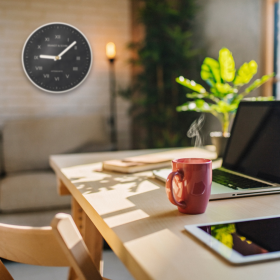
9:08
